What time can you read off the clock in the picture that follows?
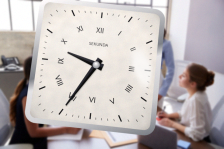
9:35
